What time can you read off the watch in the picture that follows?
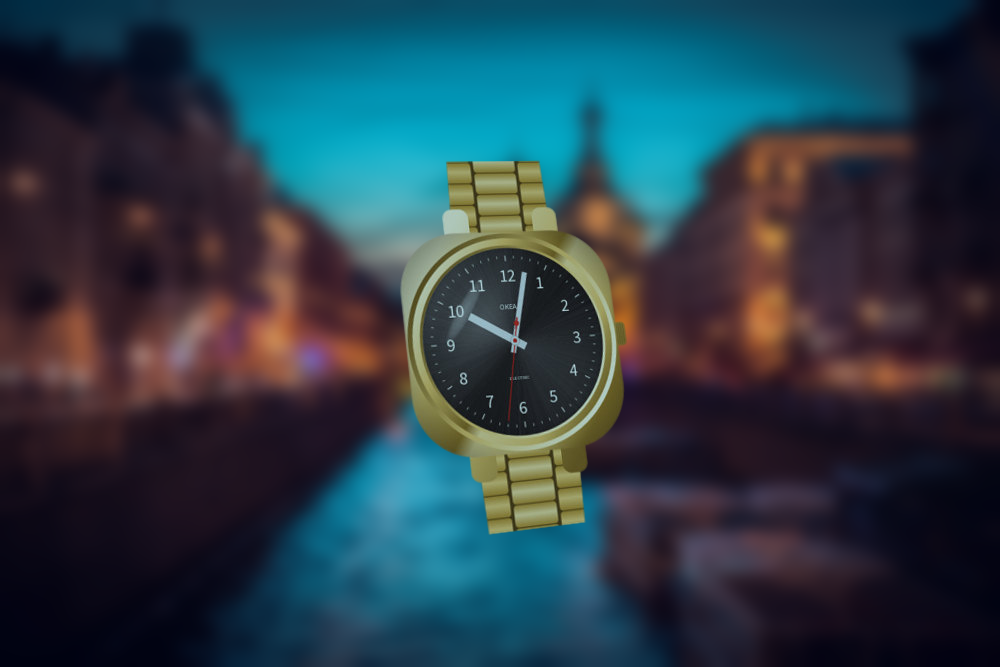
10:02:32
